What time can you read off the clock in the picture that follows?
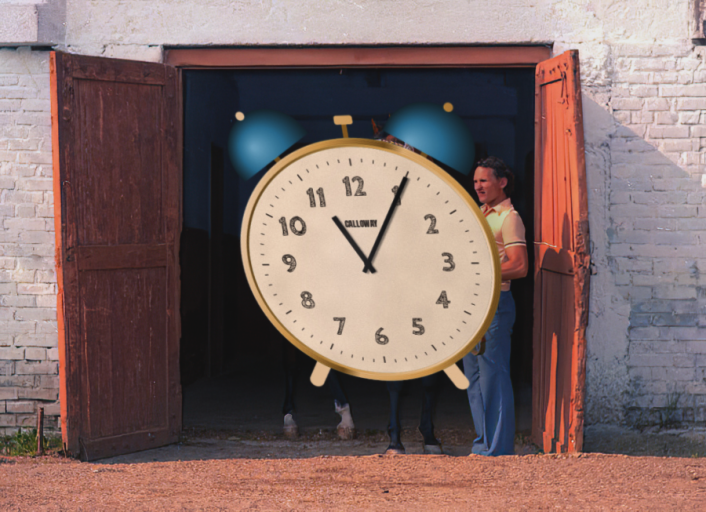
11:05
